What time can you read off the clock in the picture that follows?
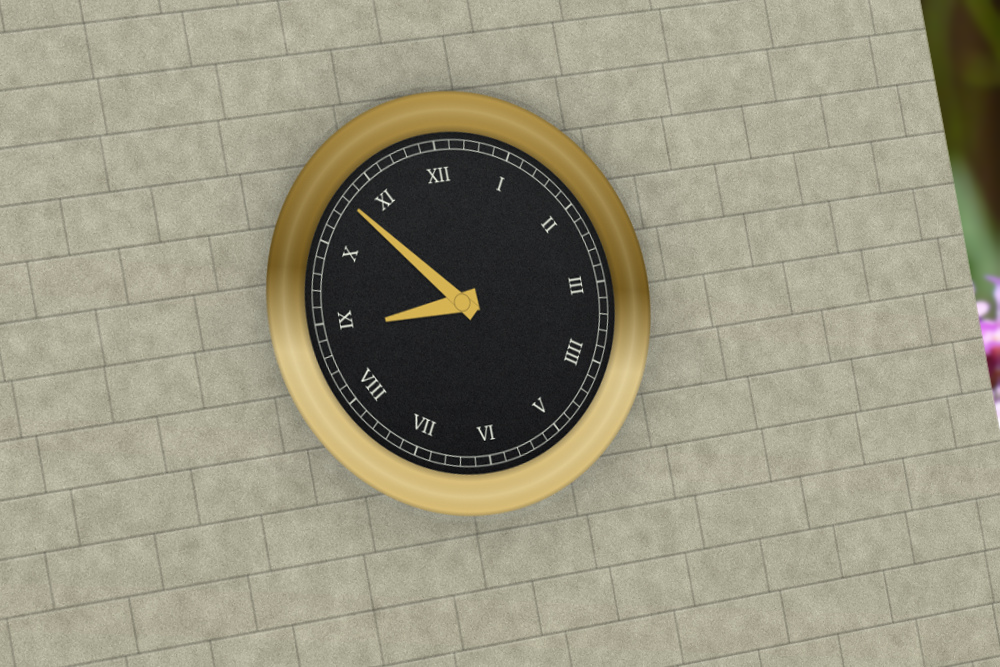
8:53
